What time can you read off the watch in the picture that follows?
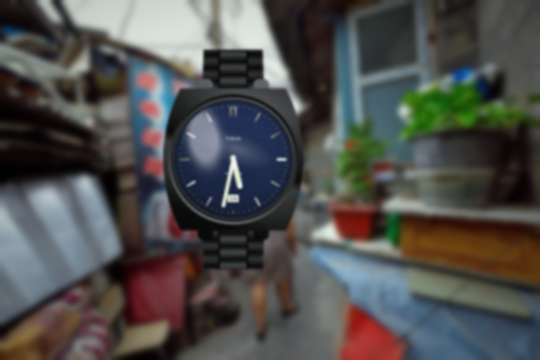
5:32
